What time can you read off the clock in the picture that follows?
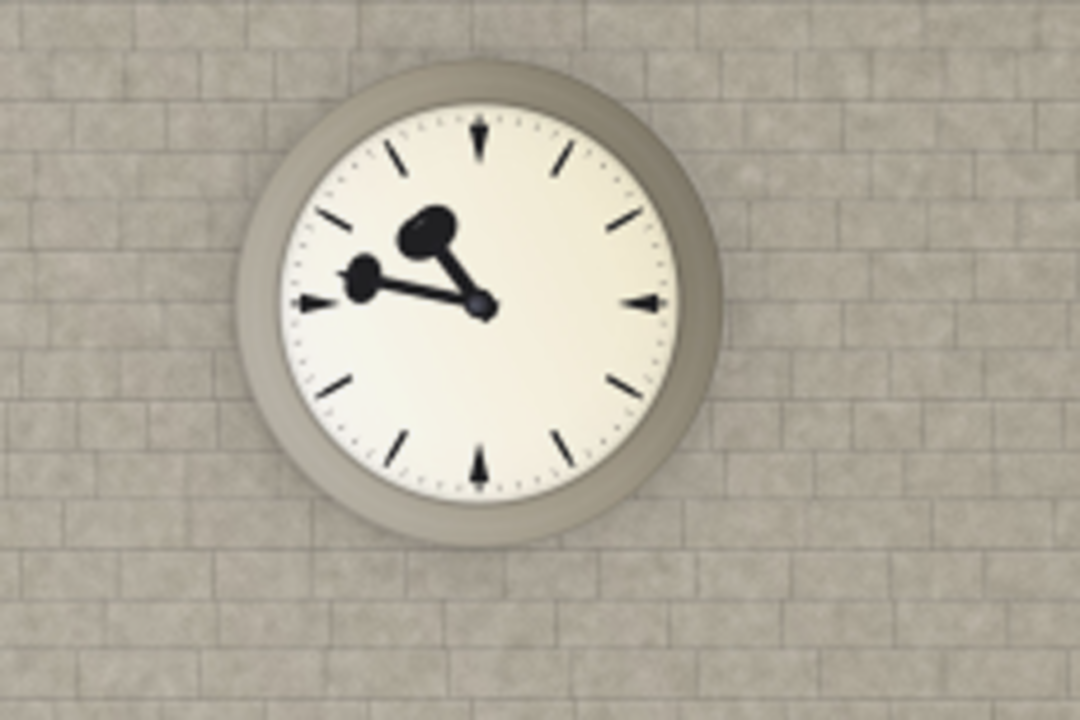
10:47
